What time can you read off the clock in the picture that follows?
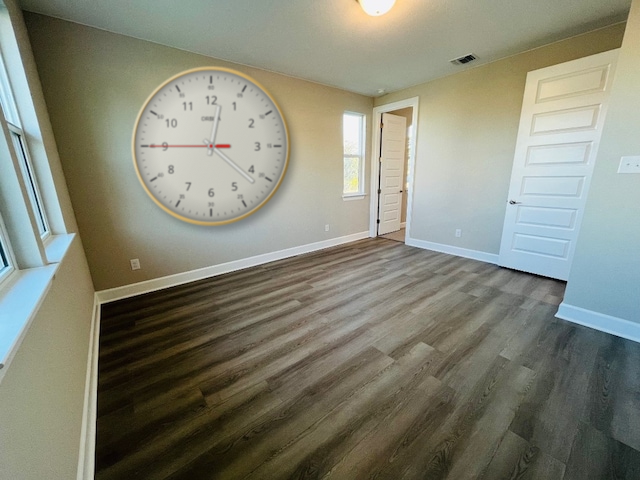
12:21:45
